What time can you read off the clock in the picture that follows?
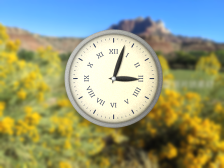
3:03
